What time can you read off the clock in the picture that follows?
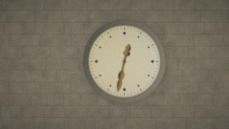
12:32
